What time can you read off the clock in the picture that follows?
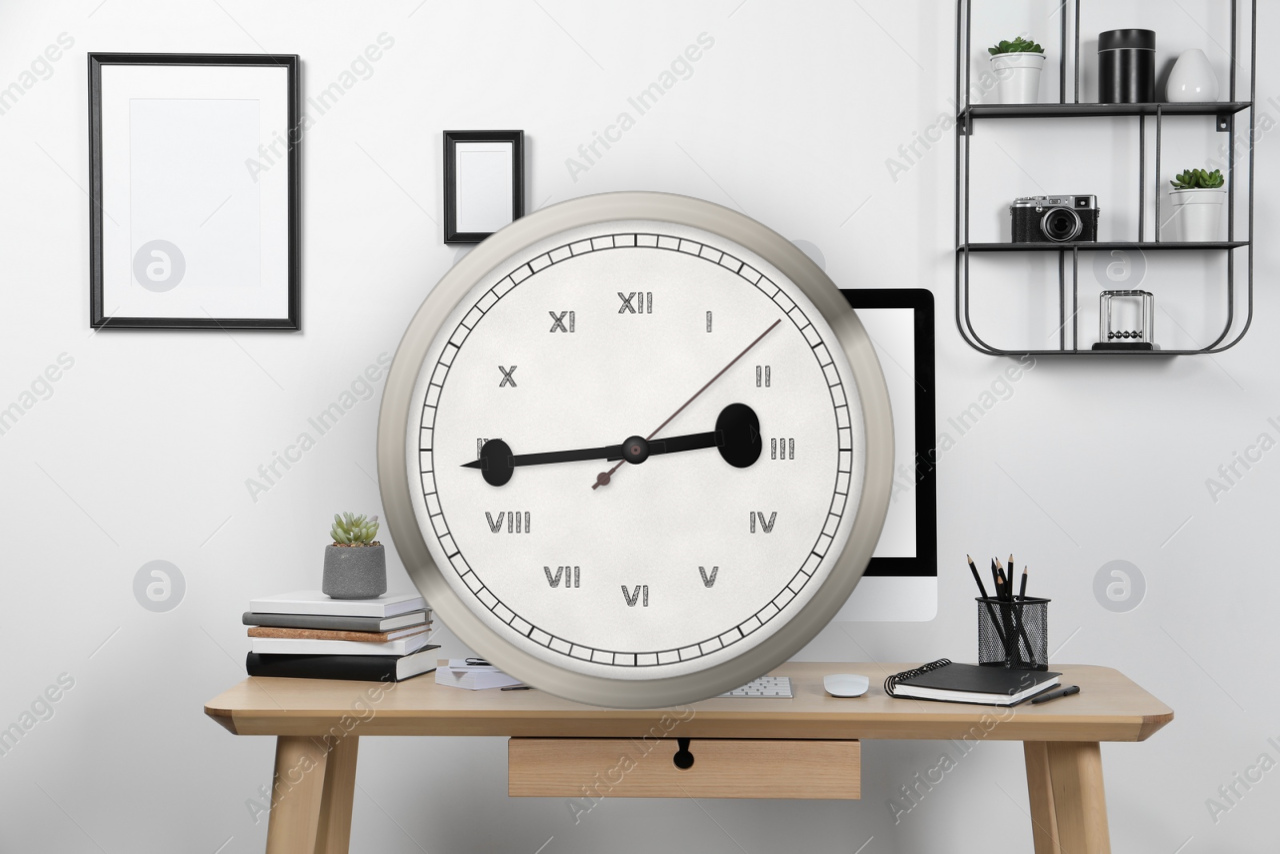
2:44:08
